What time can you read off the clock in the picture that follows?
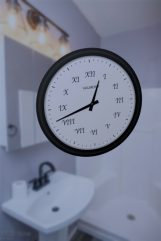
12:42
